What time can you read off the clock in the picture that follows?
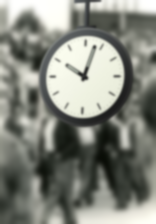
10:03
